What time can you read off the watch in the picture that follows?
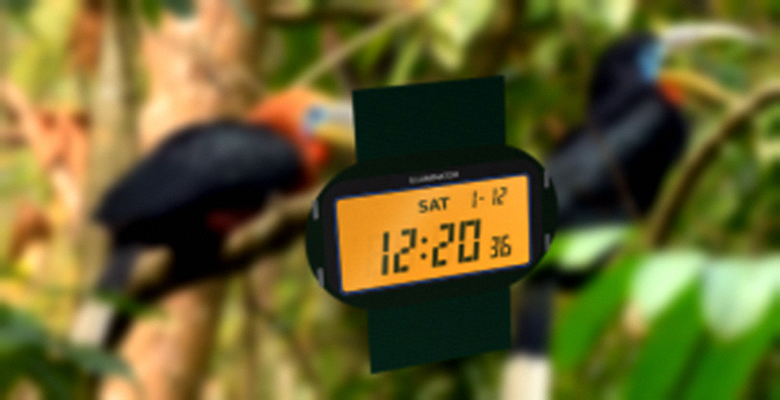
12:20:36
